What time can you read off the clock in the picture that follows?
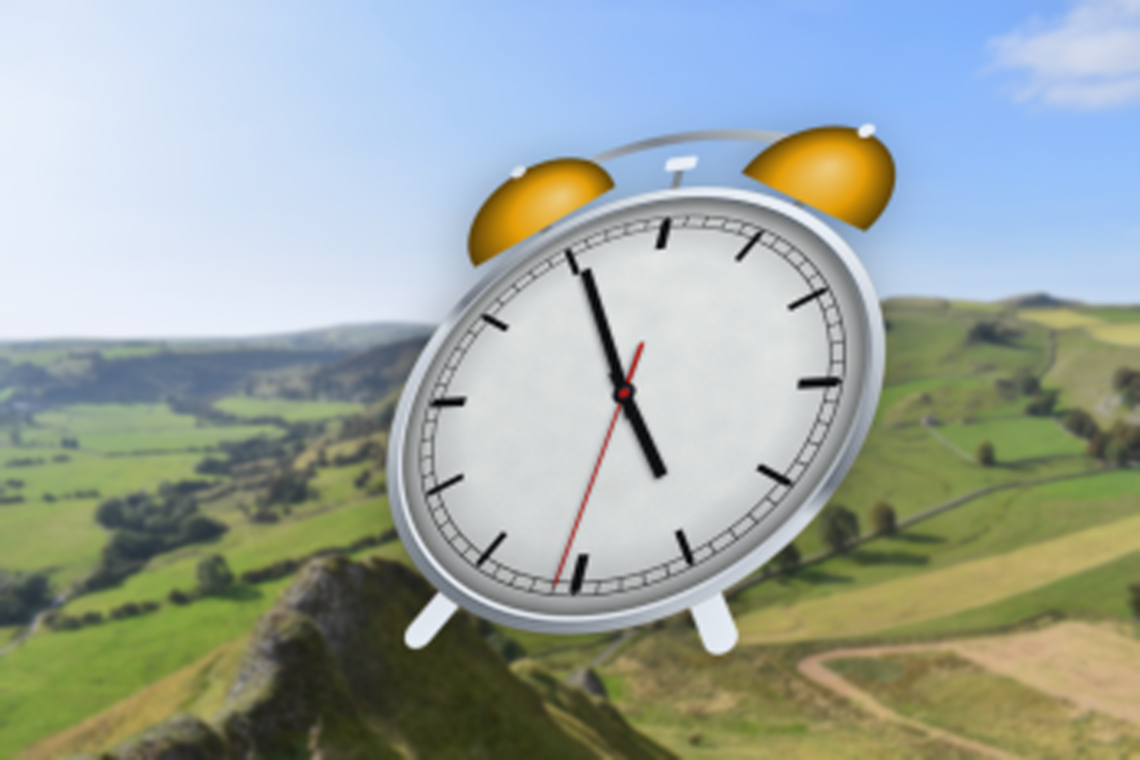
4:55:31
